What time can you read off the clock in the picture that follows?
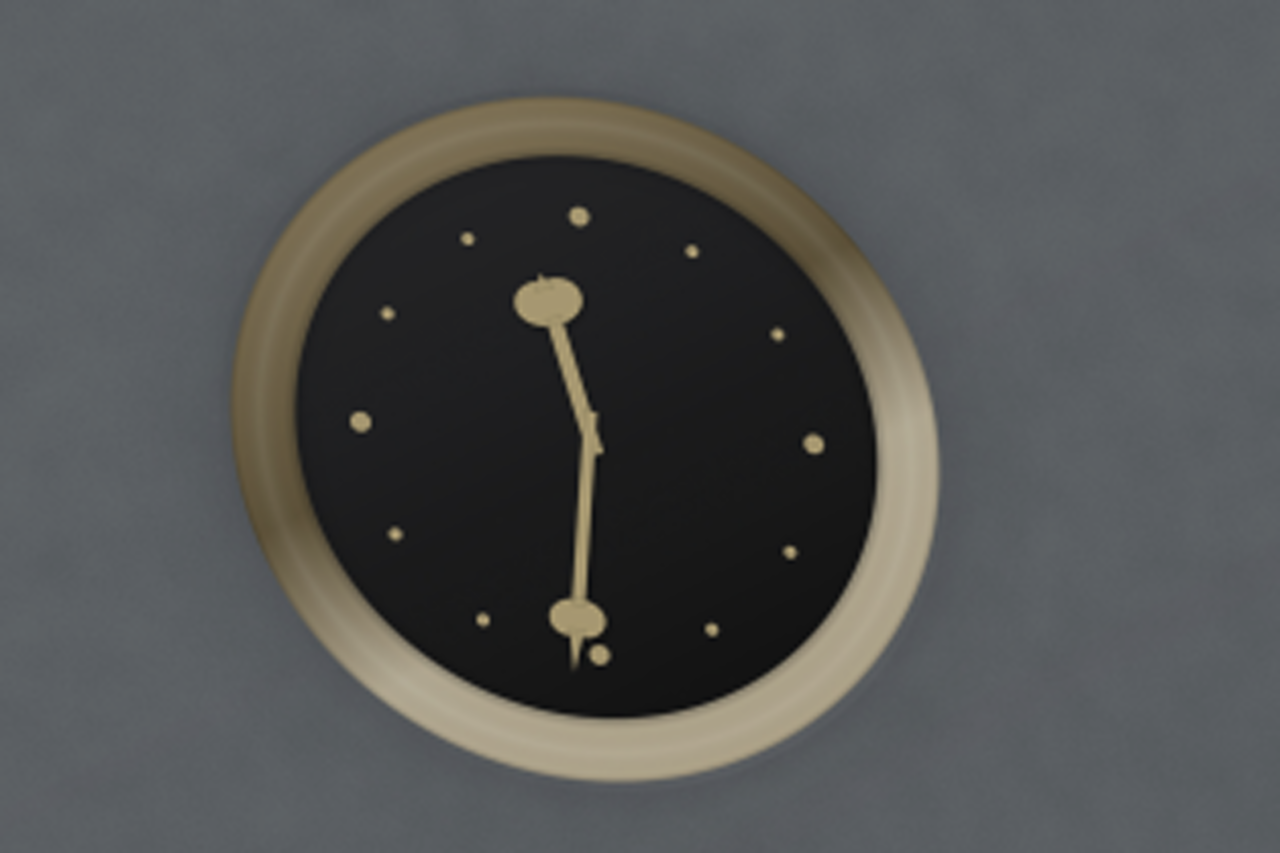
11:31
